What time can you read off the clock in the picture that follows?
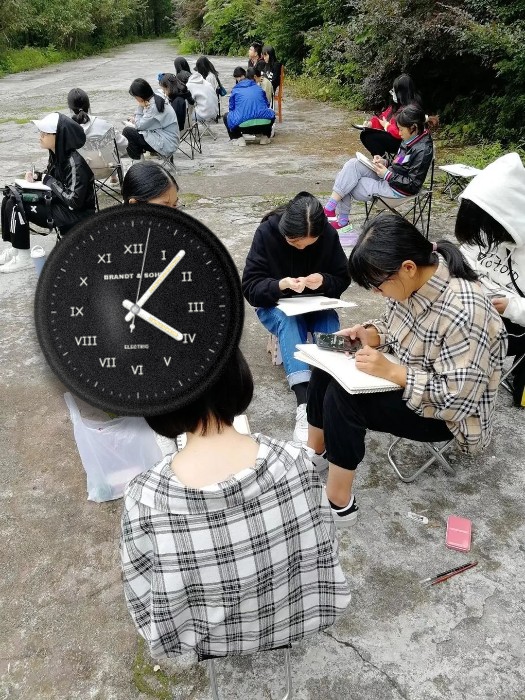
4:07:02
